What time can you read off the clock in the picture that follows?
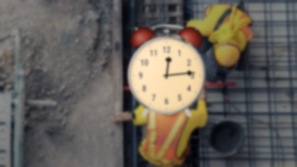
12:14
